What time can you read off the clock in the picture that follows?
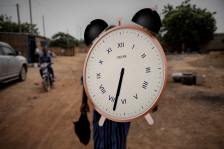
6:33
